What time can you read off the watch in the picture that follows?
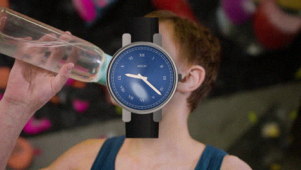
9:22
